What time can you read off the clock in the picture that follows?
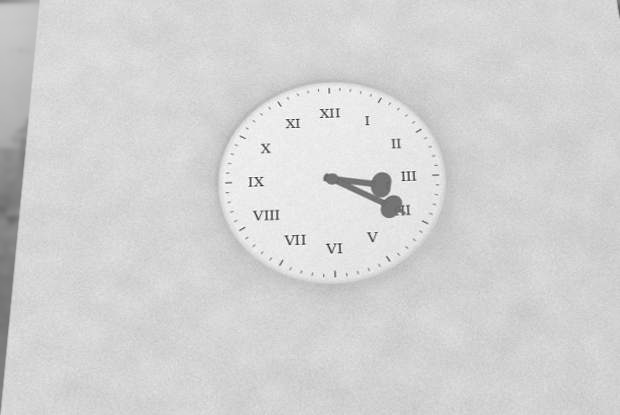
3:20
